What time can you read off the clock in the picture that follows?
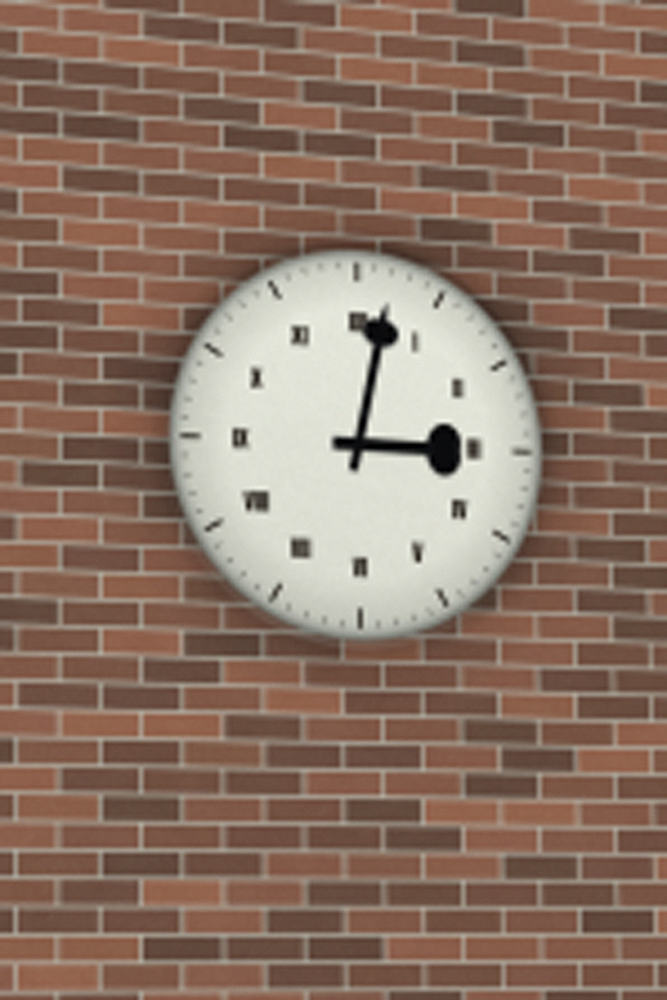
3:02
